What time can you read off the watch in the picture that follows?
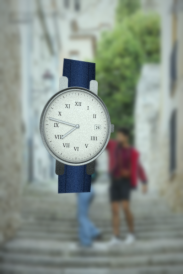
7:47
